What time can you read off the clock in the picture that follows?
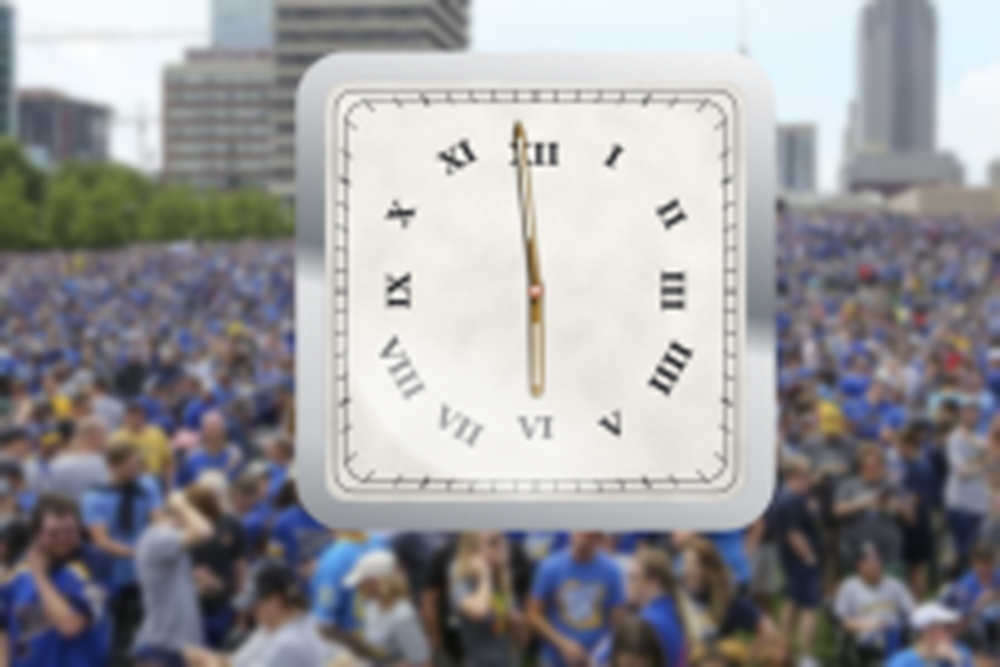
5:59
